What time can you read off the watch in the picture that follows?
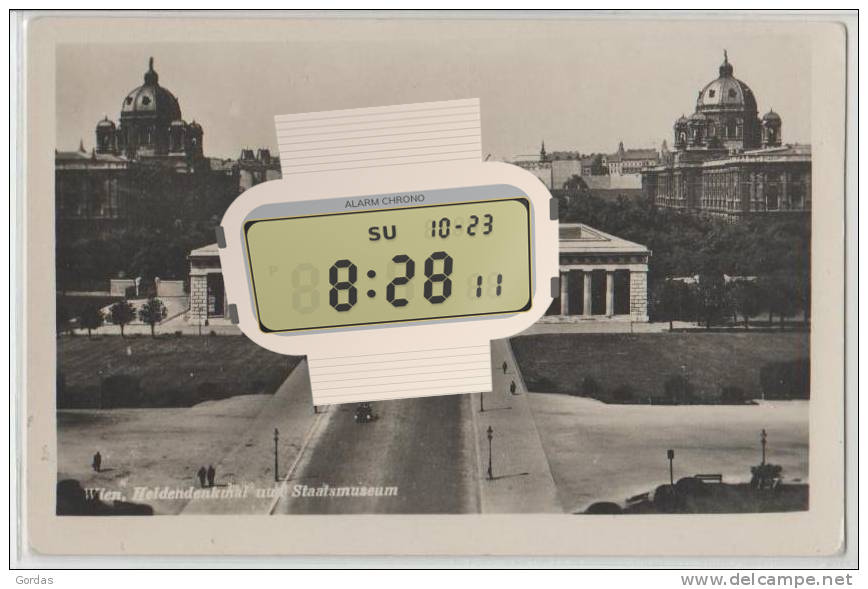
8:28:11
